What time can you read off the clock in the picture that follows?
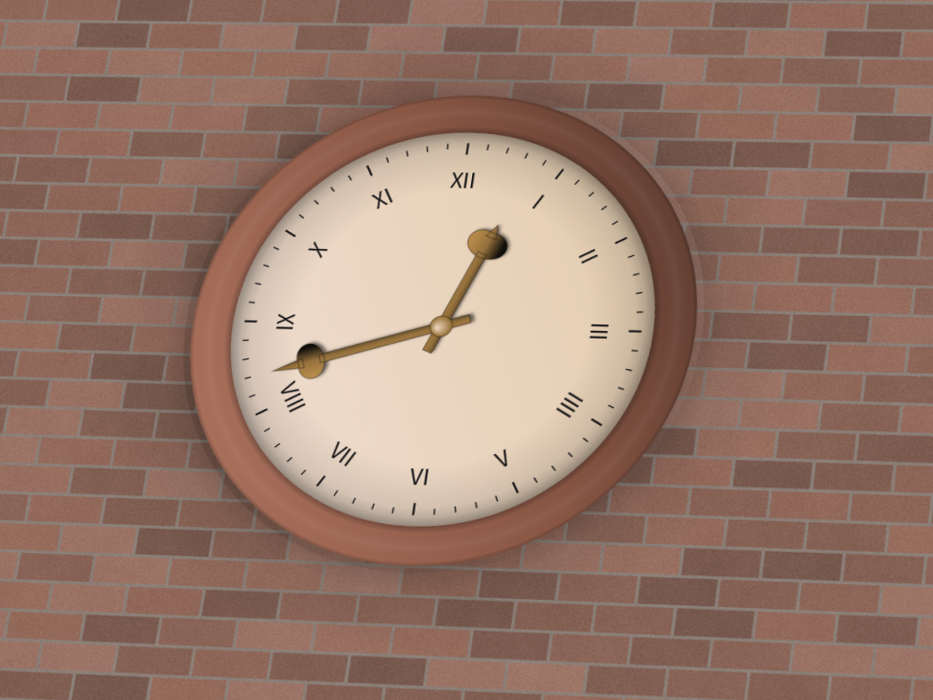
12:42
